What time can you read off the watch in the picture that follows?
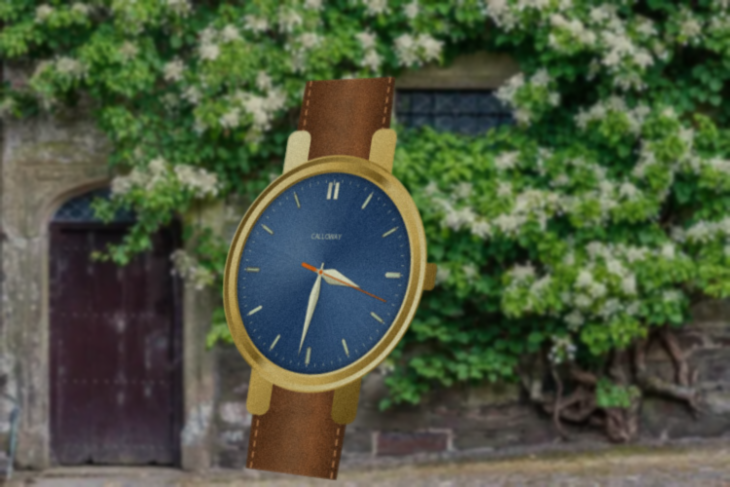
3:31:18
